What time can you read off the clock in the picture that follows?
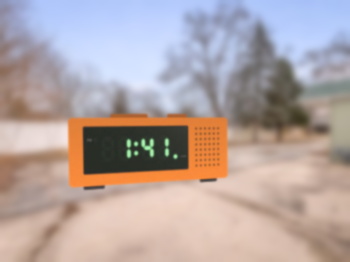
1:41
